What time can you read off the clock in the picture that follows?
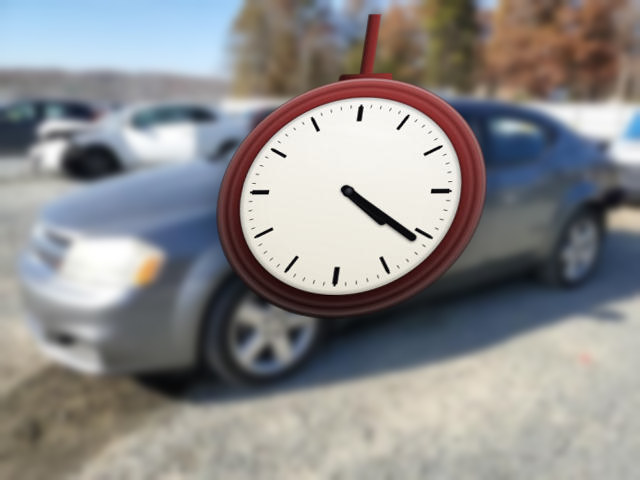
4:21
